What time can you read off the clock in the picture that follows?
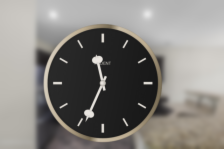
11:34
